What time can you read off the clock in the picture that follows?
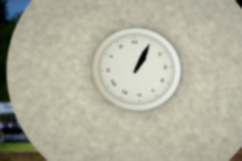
1:05
